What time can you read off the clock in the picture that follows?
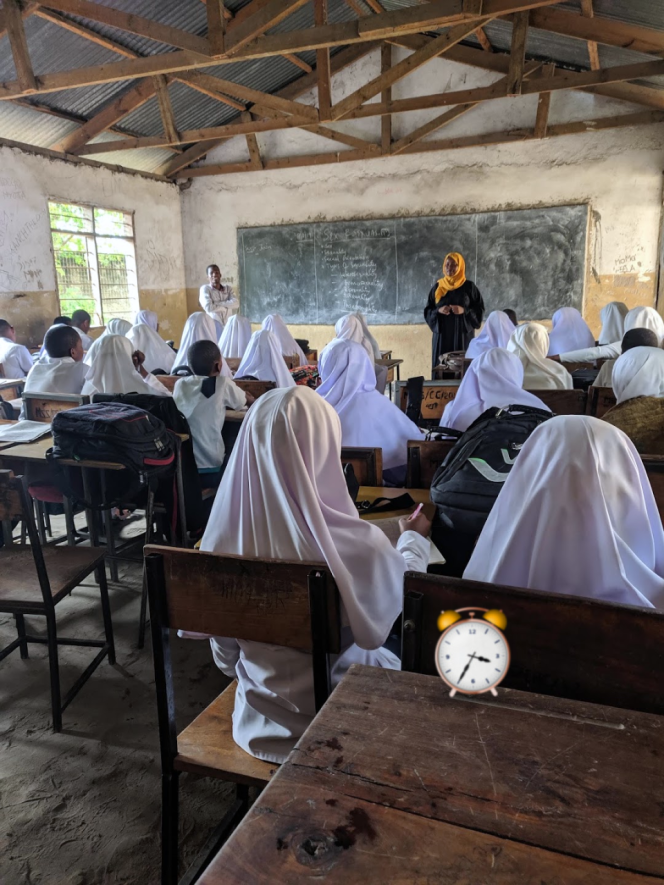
3:35
